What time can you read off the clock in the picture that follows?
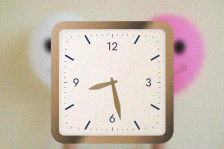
8:28
